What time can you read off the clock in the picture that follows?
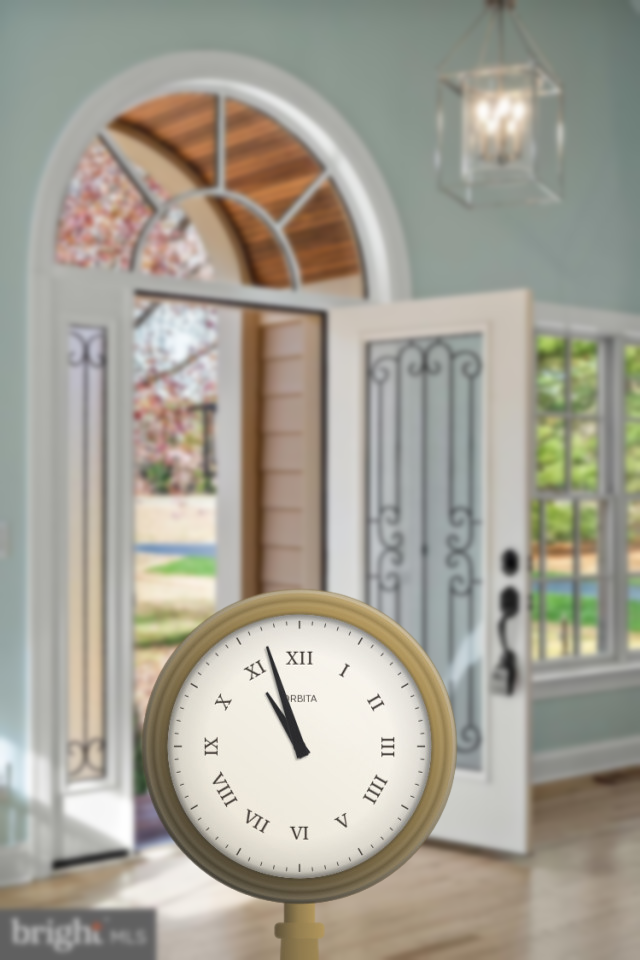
10:57
